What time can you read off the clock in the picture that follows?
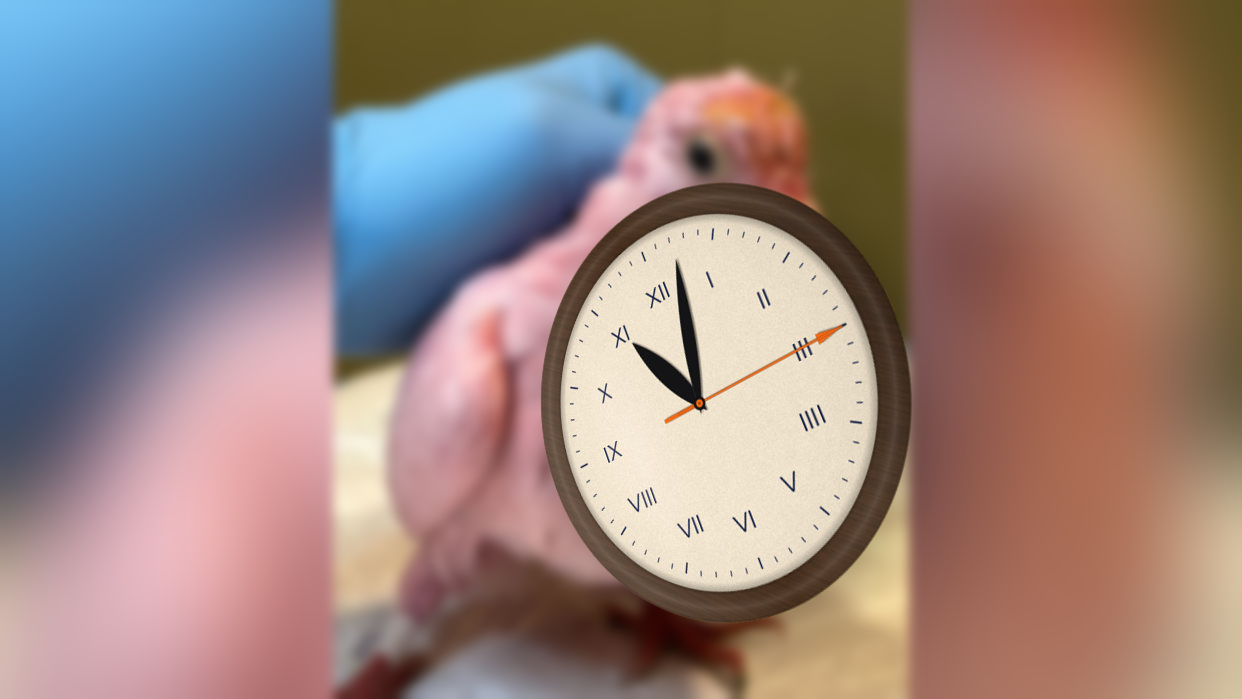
11:02:15
